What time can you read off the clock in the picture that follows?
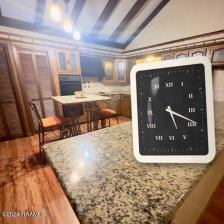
5:19
